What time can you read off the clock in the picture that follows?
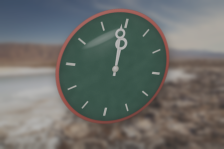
11:59
